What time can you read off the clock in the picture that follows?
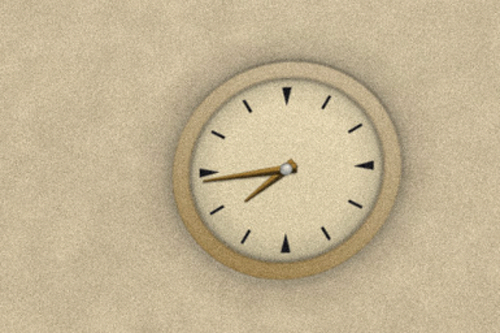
7:44
